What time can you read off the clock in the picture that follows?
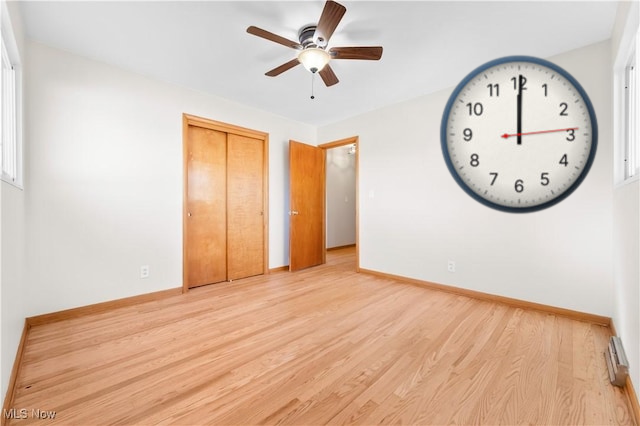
12:00:14
